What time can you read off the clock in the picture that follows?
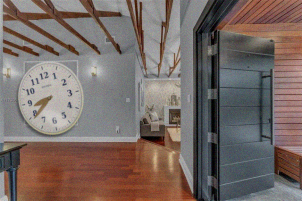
8:39
